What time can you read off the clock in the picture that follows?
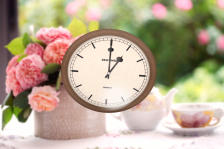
1:00
